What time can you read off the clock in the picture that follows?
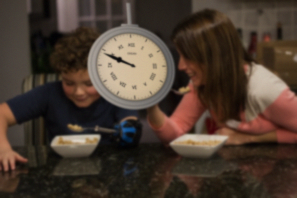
9:49
